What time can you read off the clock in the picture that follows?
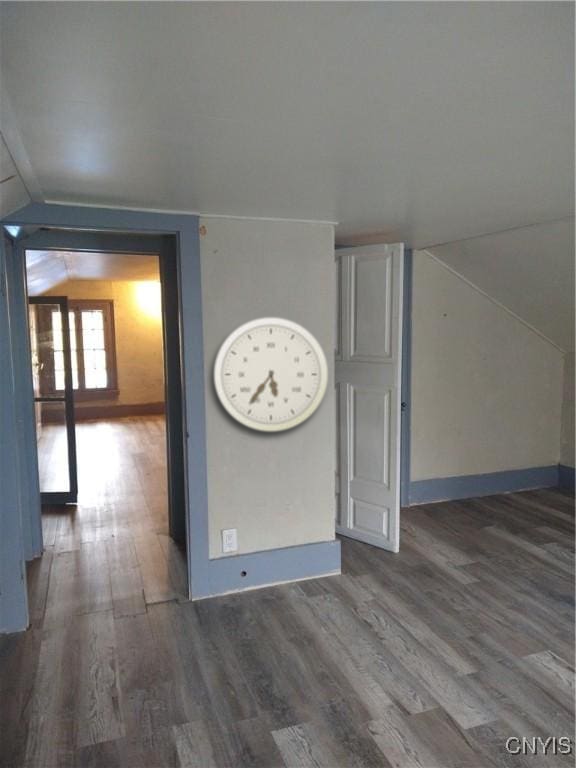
5:36
